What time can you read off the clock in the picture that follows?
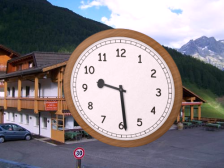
9:29
